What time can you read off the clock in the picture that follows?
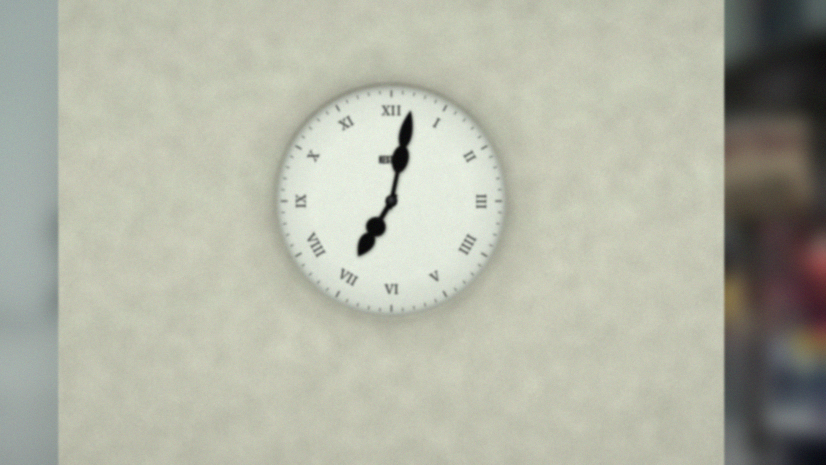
7:02
